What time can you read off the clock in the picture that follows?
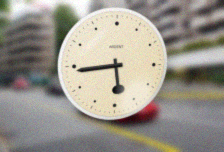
5:44
